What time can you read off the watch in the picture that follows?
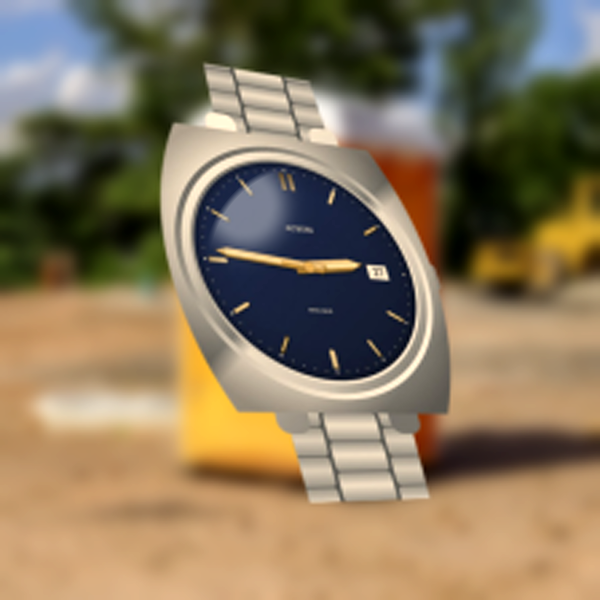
2:46
